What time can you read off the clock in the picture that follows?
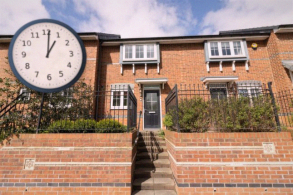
1:01
